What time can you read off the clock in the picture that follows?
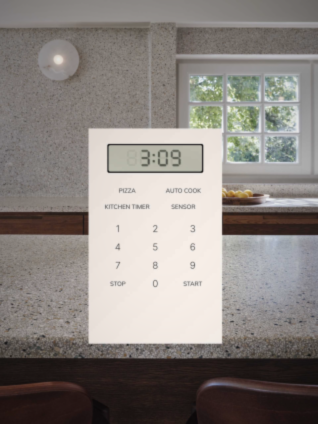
3:09
